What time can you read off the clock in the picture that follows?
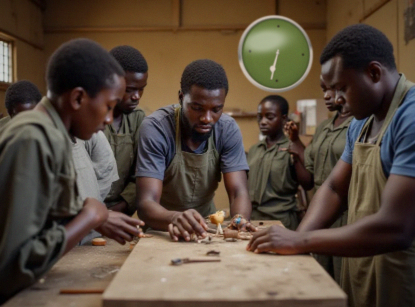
6:32
